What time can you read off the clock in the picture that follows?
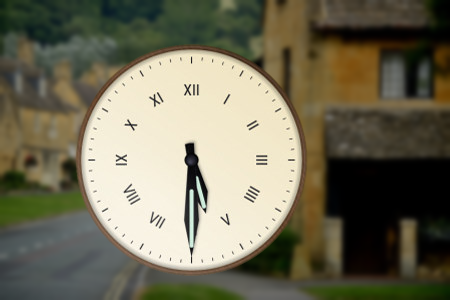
5:30
